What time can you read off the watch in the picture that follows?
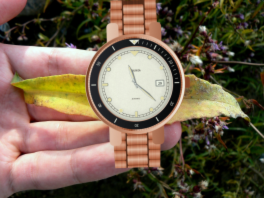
11:22
